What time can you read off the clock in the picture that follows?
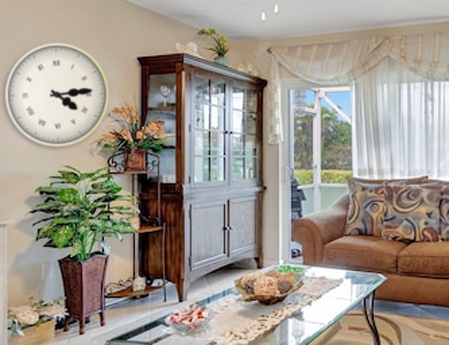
4:14
